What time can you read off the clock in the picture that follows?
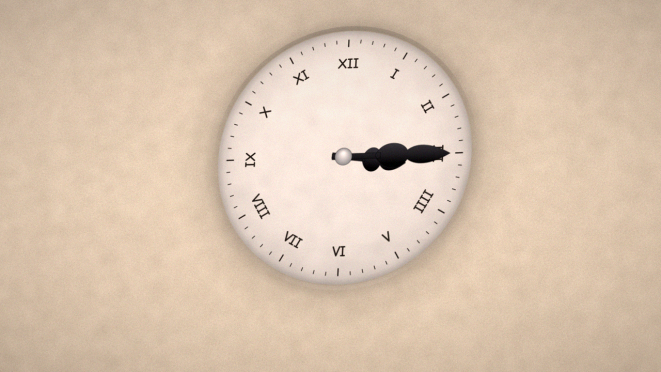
3:15
